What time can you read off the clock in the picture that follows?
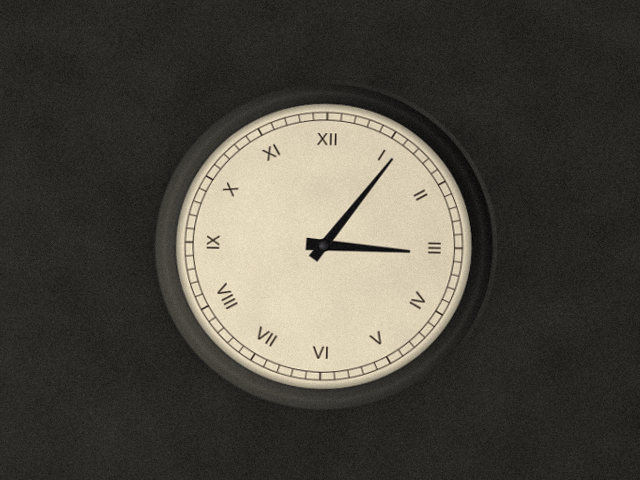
3:06
